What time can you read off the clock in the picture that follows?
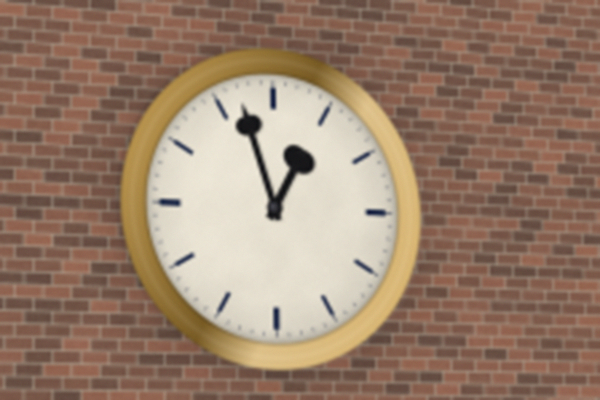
12:57
